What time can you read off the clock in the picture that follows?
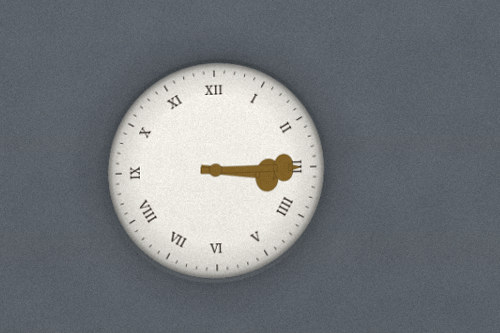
3:15
